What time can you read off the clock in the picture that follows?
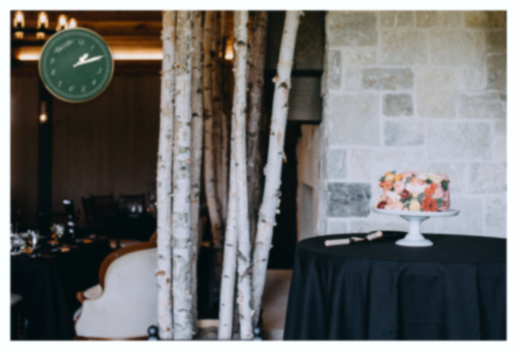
1:10
